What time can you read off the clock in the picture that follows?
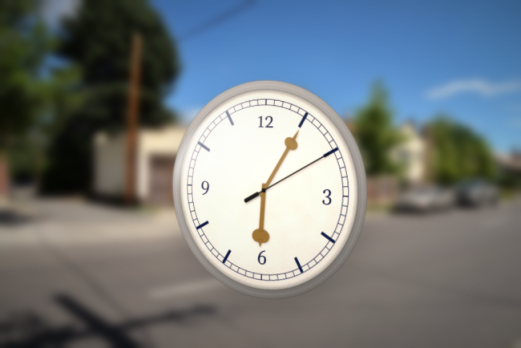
6:05:10
